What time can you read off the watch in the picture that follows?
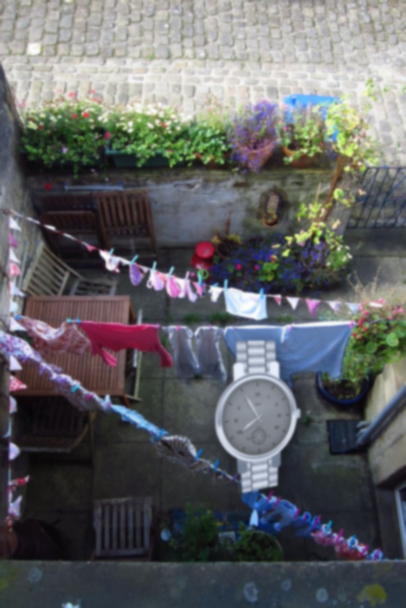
7:55
